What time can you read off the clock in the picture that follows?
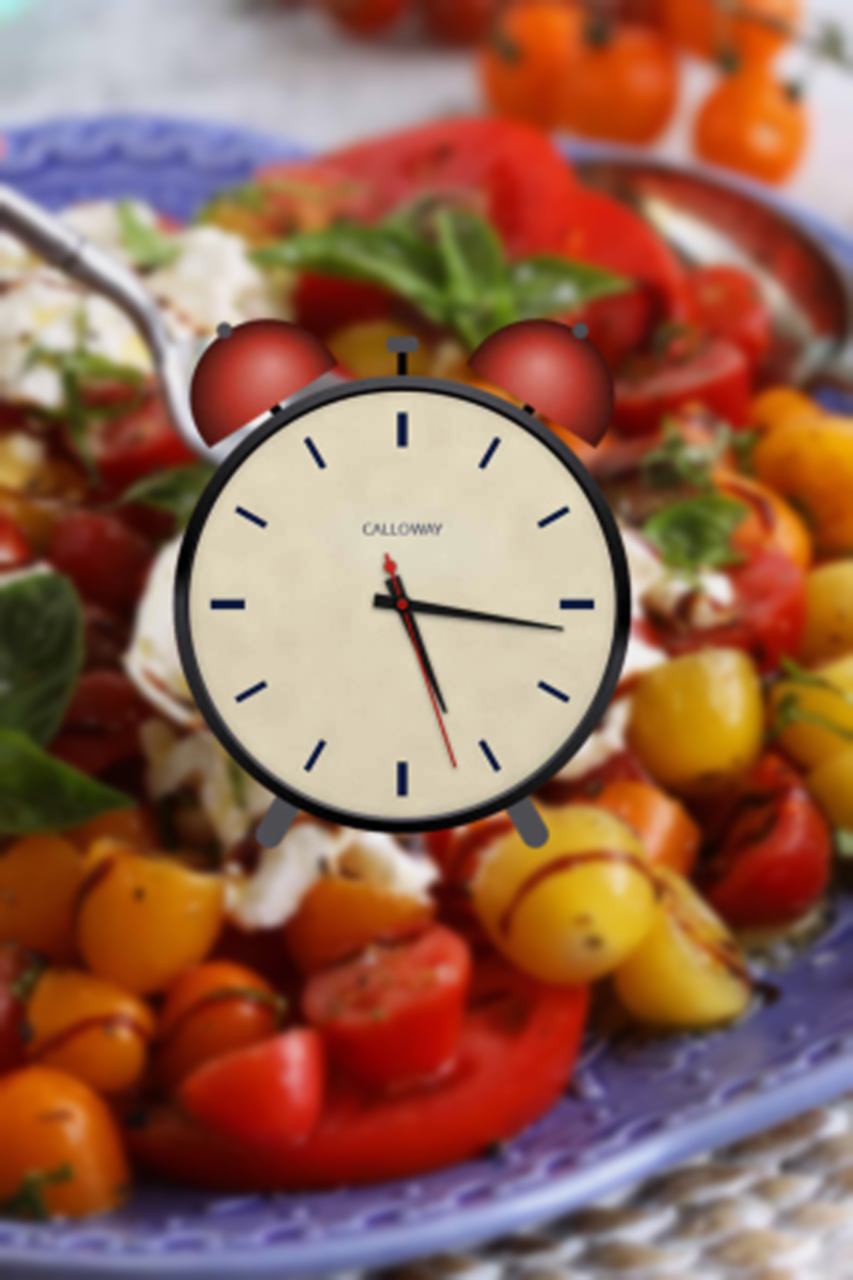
5:16:27
